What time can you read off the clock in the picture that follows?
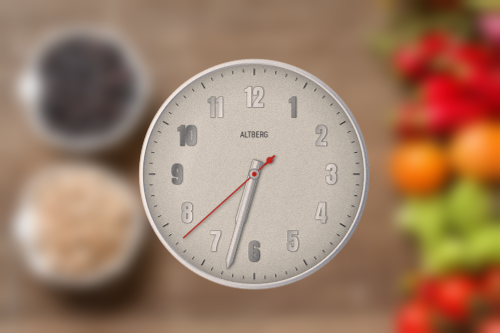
6:32:38
